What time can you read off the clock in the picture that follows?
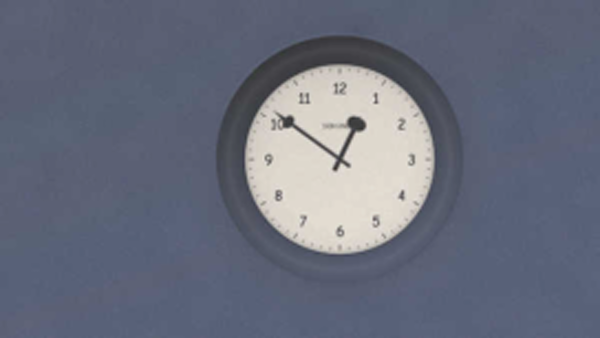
12:51
